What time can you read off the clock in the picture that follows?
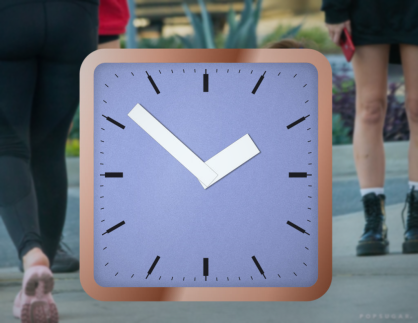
1:52
